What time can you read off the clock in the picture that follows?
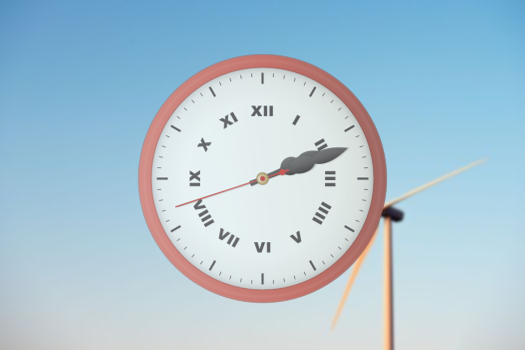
2:11:42
